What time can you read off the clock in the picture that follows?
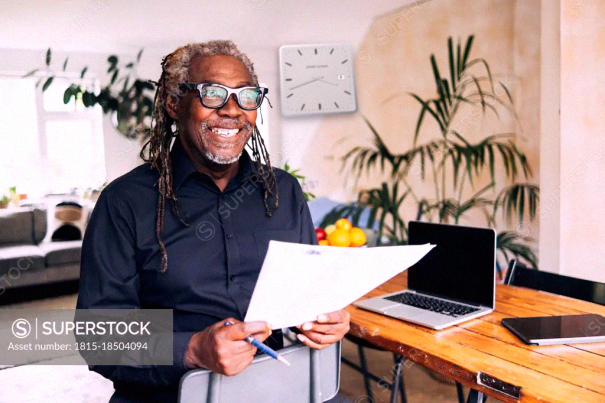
3:42
